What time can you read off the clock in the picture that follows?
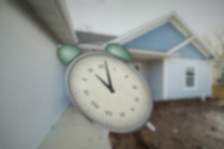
11:02
